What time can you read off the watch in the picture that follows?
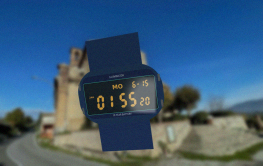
1:55:20
